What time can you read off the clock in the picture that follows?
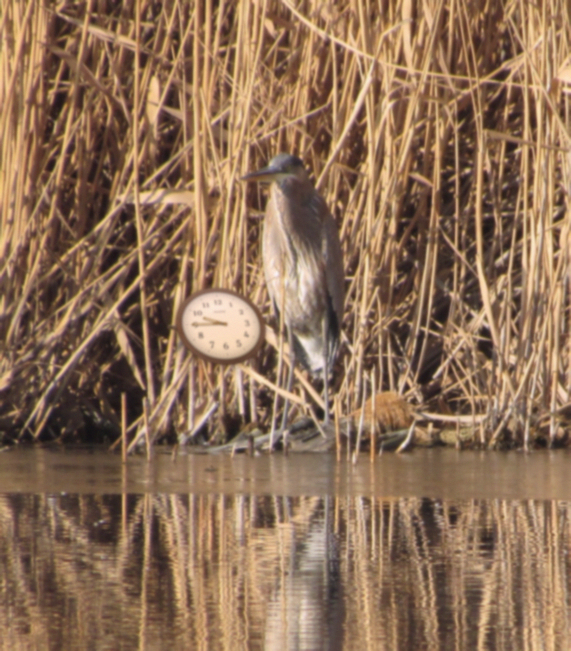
9:45
